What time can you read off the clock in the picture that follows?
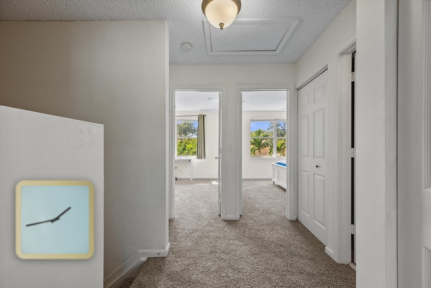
1:43
